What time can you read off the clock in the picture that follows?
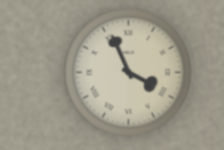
3:56
